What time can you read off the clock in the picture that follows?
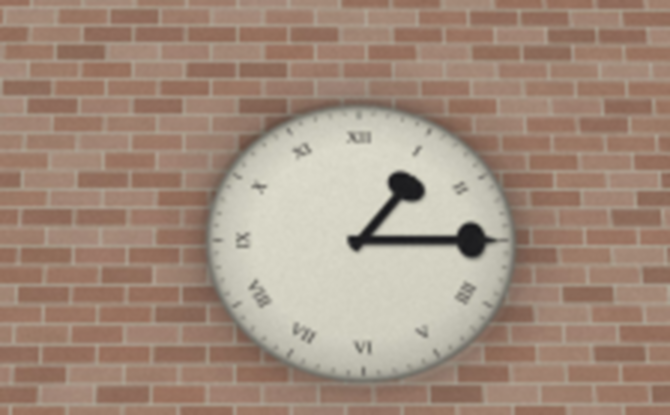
1:15
